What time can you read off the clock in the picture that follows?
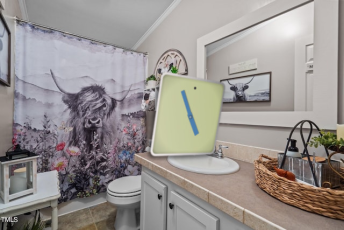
4:55
